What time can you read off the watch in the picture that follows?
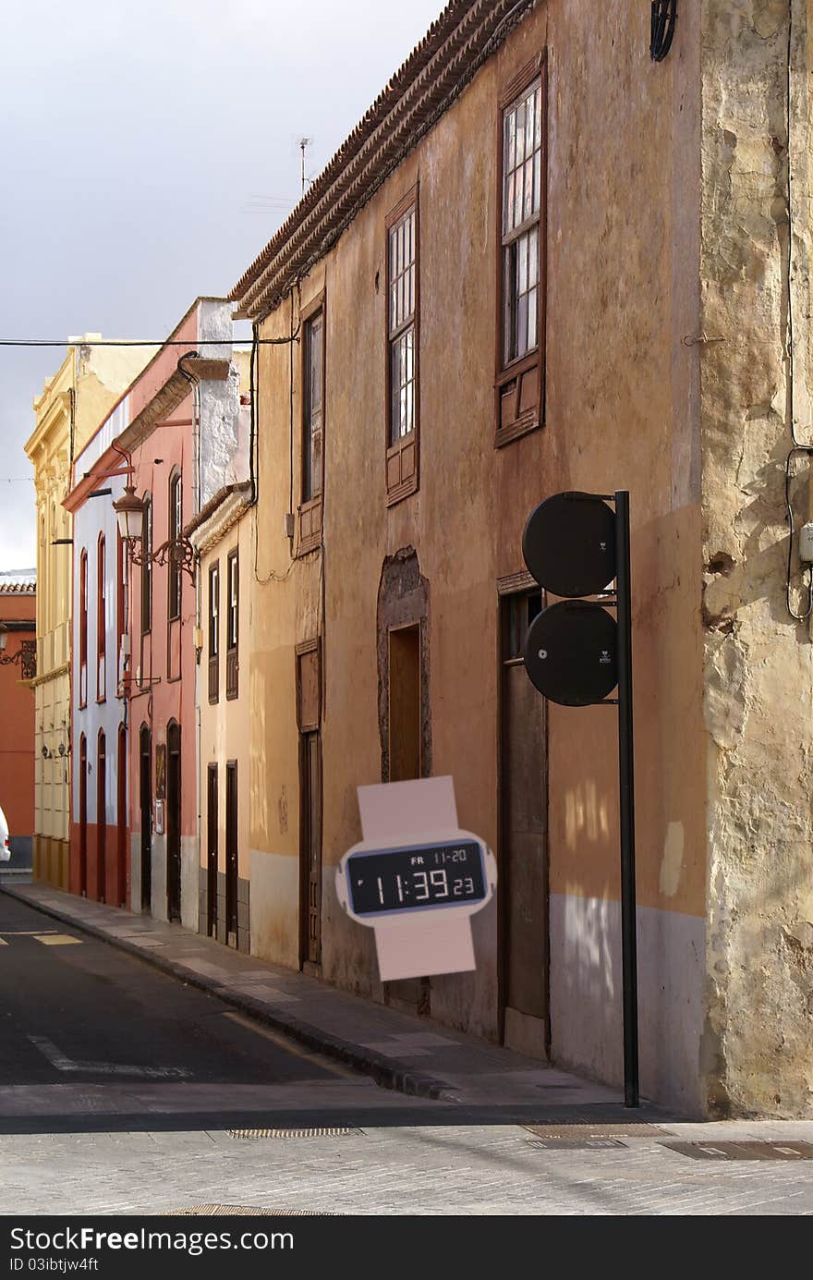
11:39:23
